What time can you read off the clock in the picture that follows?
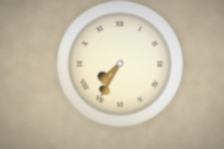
7:35
